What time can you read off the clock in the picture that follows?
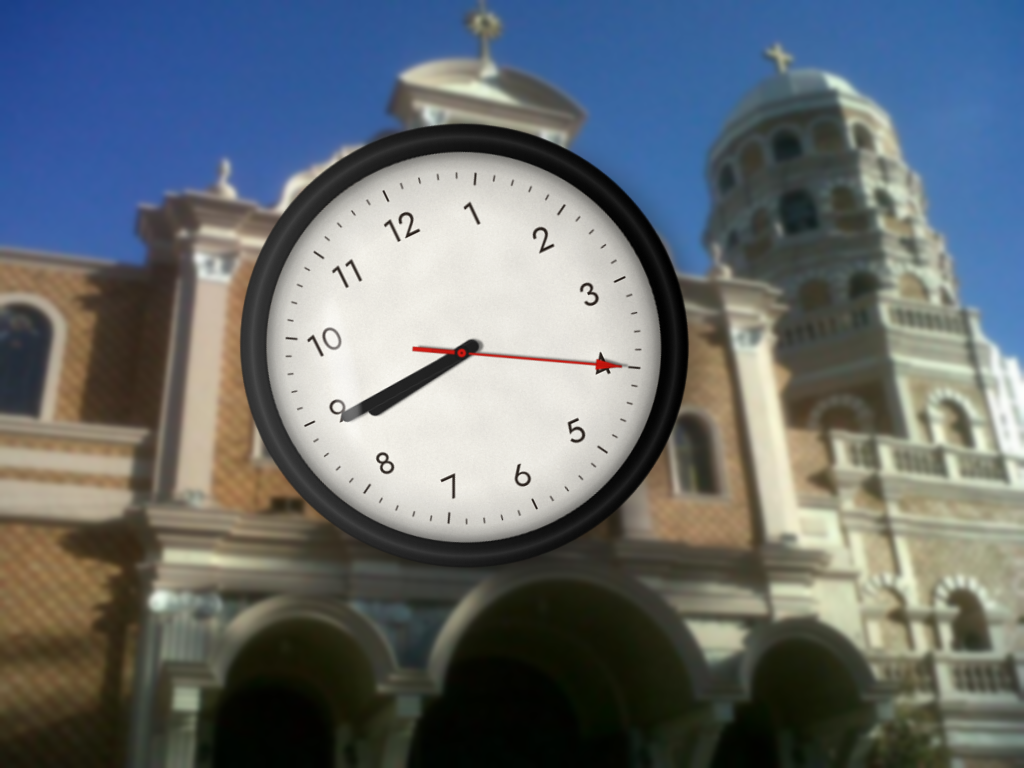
8:44:20
